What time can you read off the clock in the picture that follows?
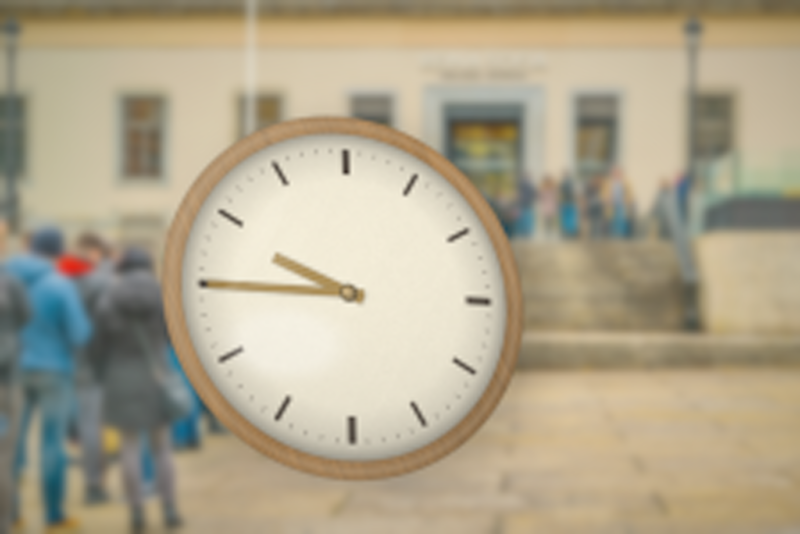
9:45
